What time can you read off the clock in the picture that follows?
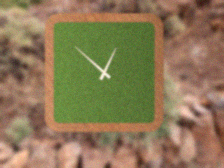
12:52
